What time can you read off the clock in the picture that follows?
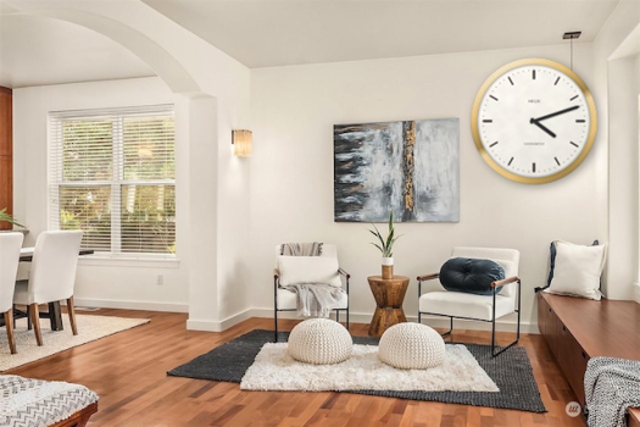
4:12
